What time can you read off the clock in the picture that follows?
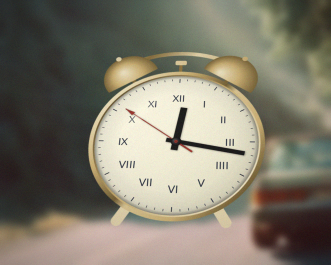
12:16:51
